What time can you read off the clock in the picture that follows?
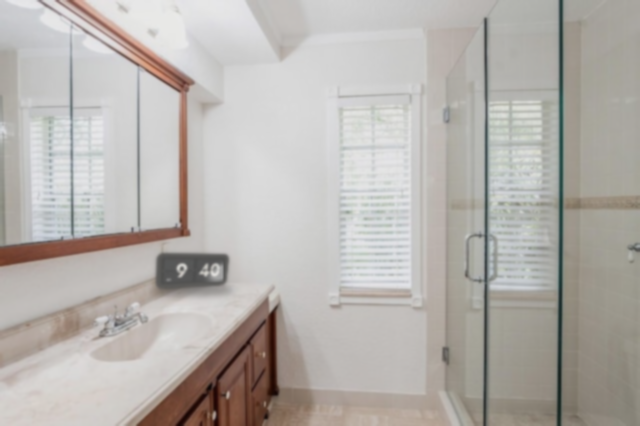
9:40
